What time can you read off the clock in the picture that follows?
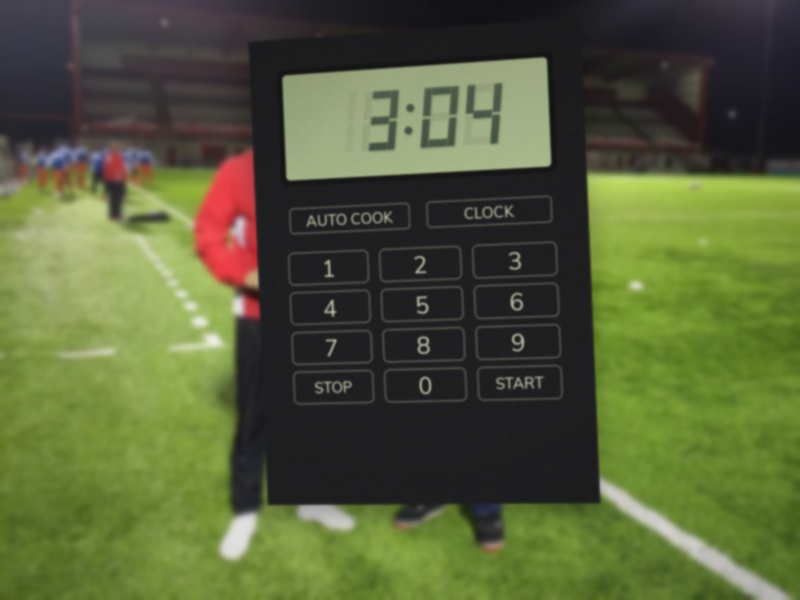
3:04
